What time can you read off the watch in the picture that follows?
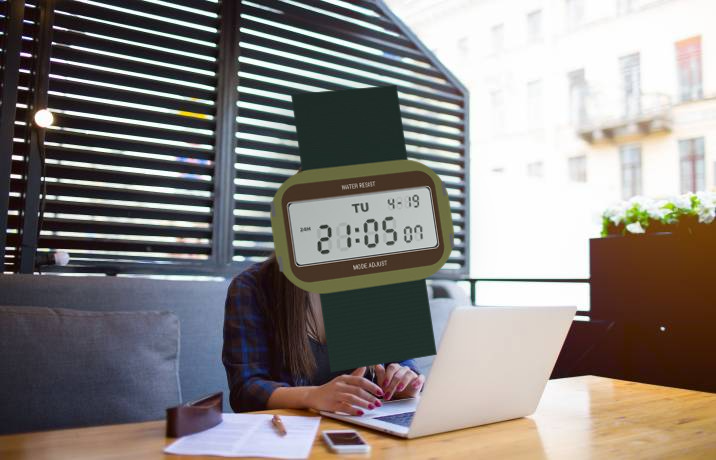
21:05:07
